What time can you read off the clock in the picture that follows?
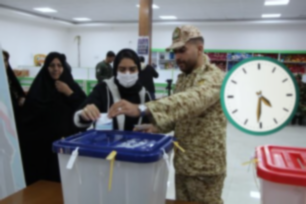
4:31
